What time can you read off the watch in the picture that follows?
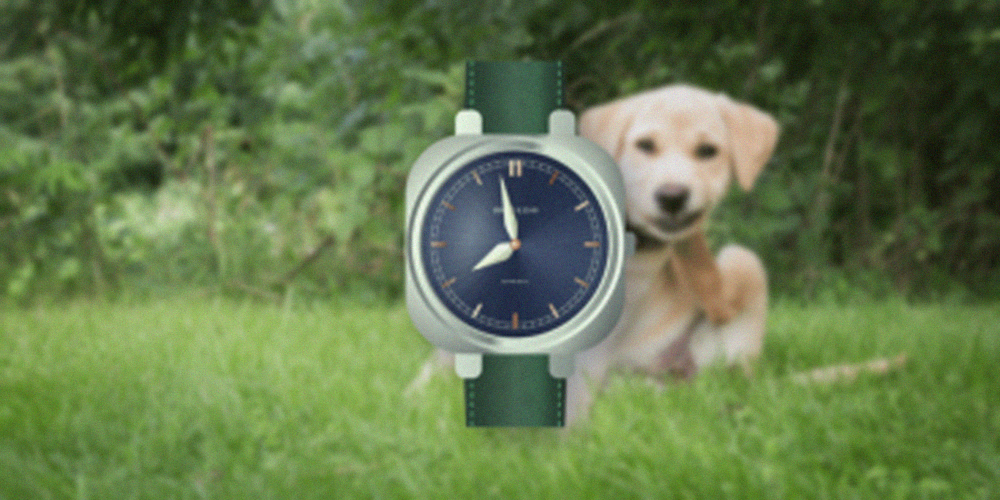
7:58
